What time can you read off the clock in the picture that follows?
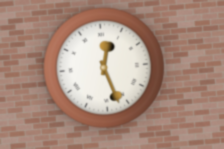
12:27
